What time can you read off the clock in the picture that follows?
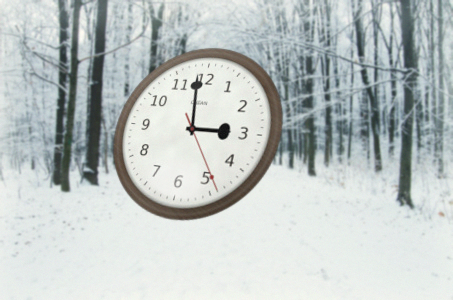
2:58:24
